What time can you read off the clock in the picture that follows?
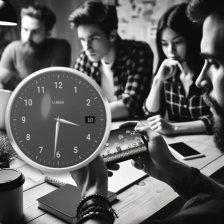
3:31
